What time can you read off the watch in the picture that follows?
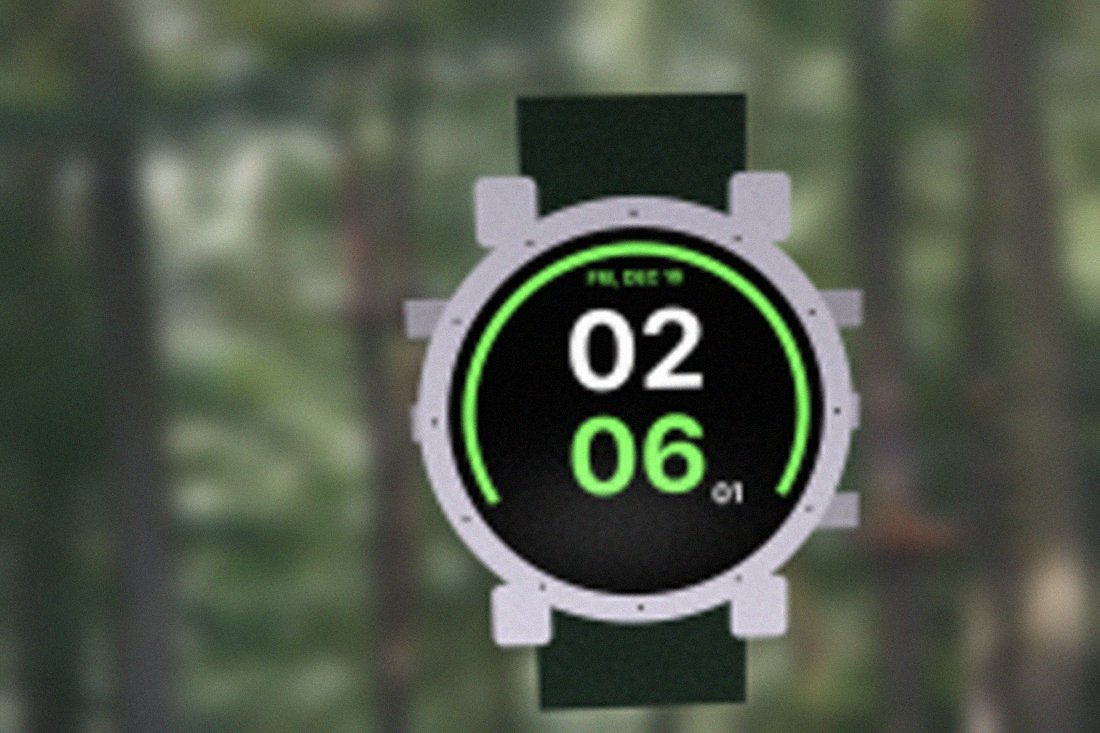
2:06
